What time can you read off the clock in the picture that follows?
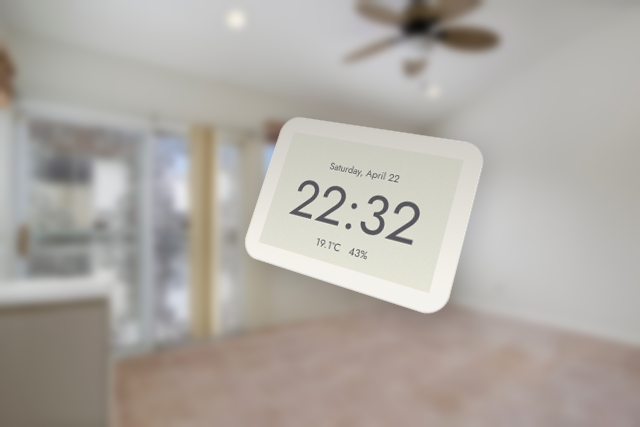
22:32
